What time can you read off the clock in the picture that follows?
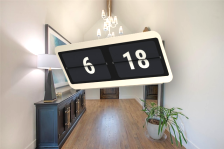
6:18
